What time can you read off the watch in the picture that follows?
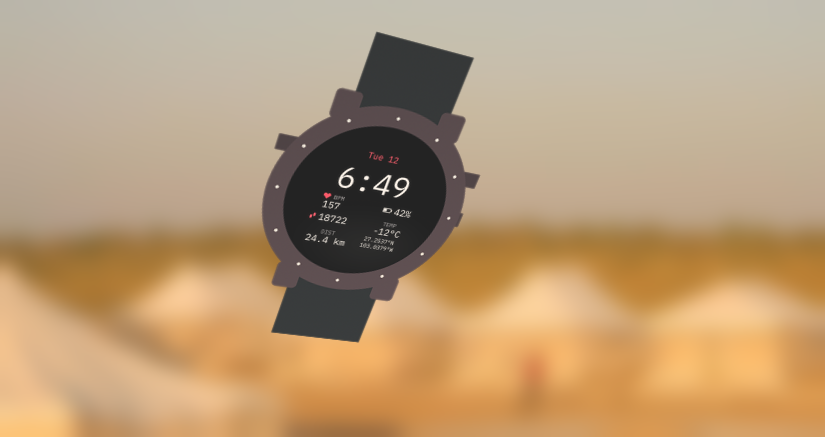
6:49
